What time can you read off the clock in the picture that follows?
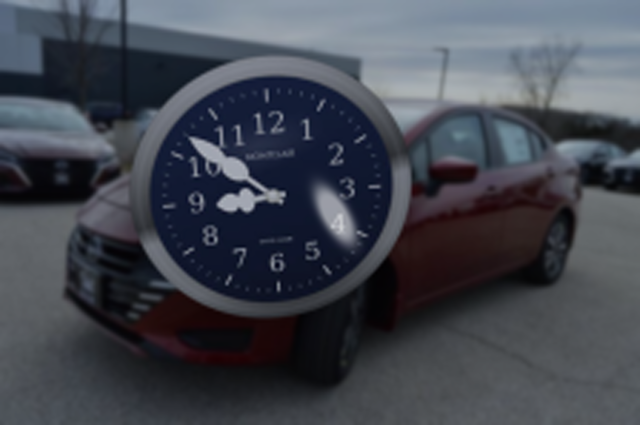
8:52
